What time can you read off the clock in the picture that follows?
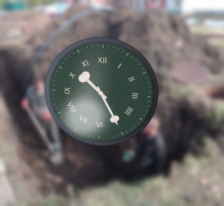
10:25
